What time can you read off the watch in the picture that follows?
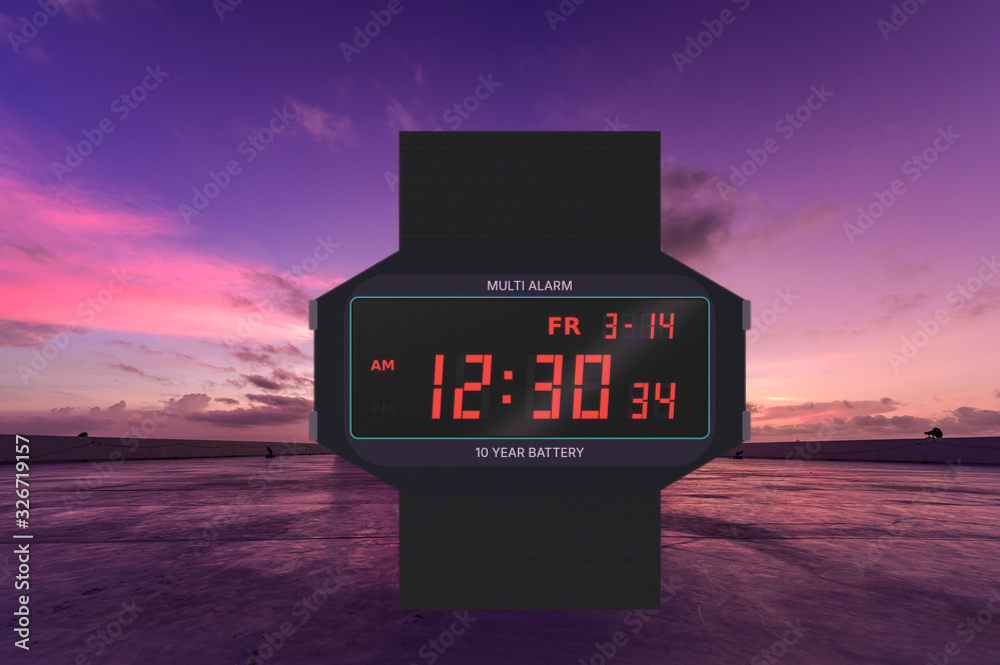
12:30:34
